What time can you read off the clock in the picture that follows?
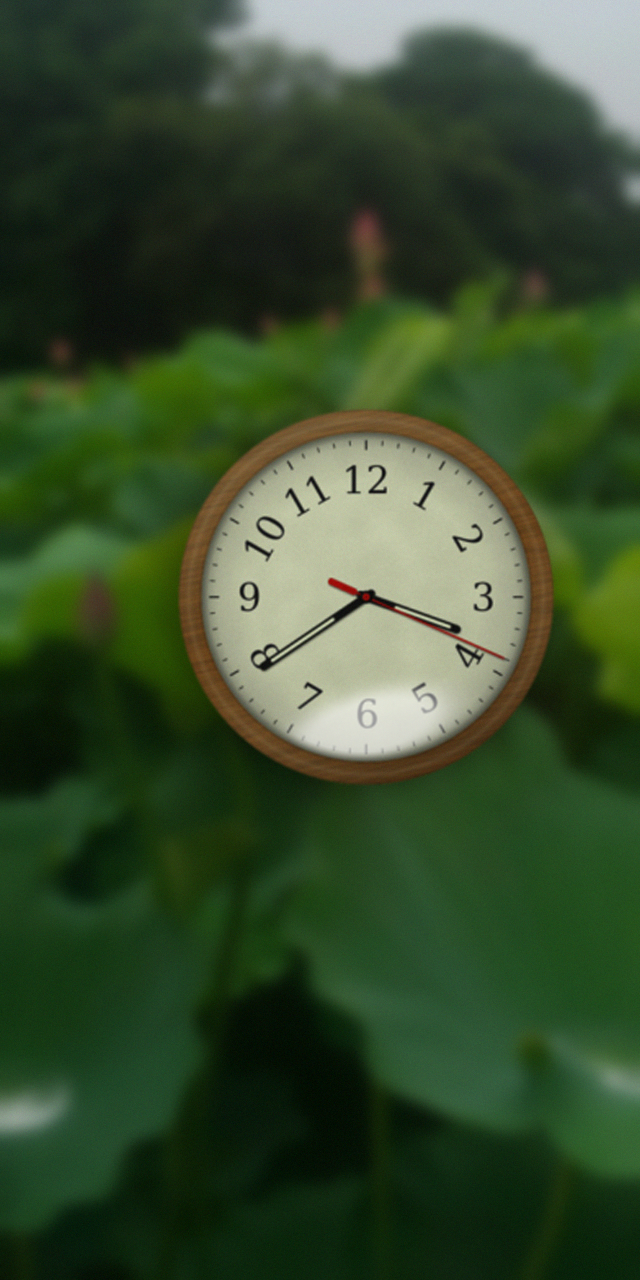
3:39:19
